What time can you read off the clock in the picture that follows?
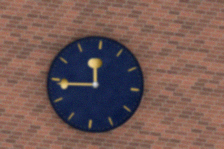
11:44
